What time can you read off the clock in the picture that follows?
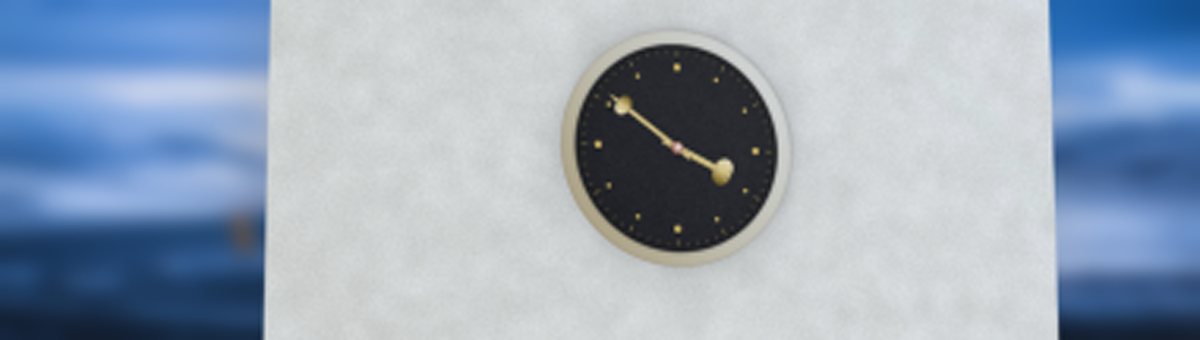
3:51
